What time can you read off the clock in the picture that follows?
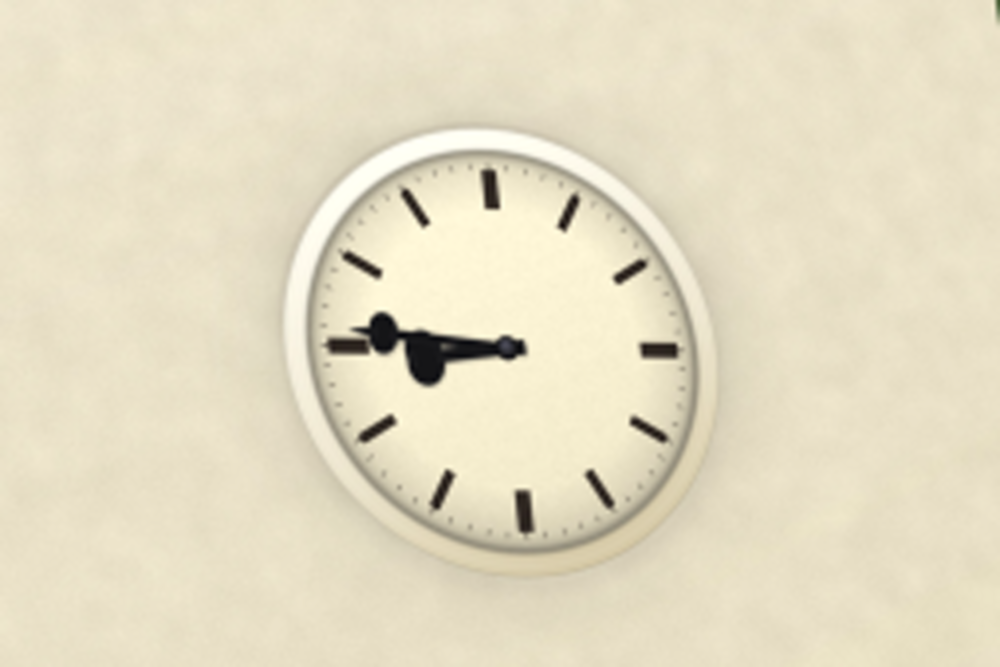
8:46
